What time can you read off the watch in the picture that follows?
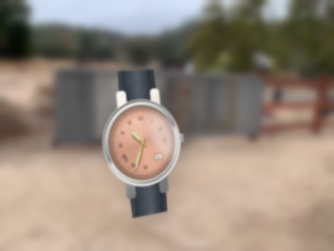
10:34
